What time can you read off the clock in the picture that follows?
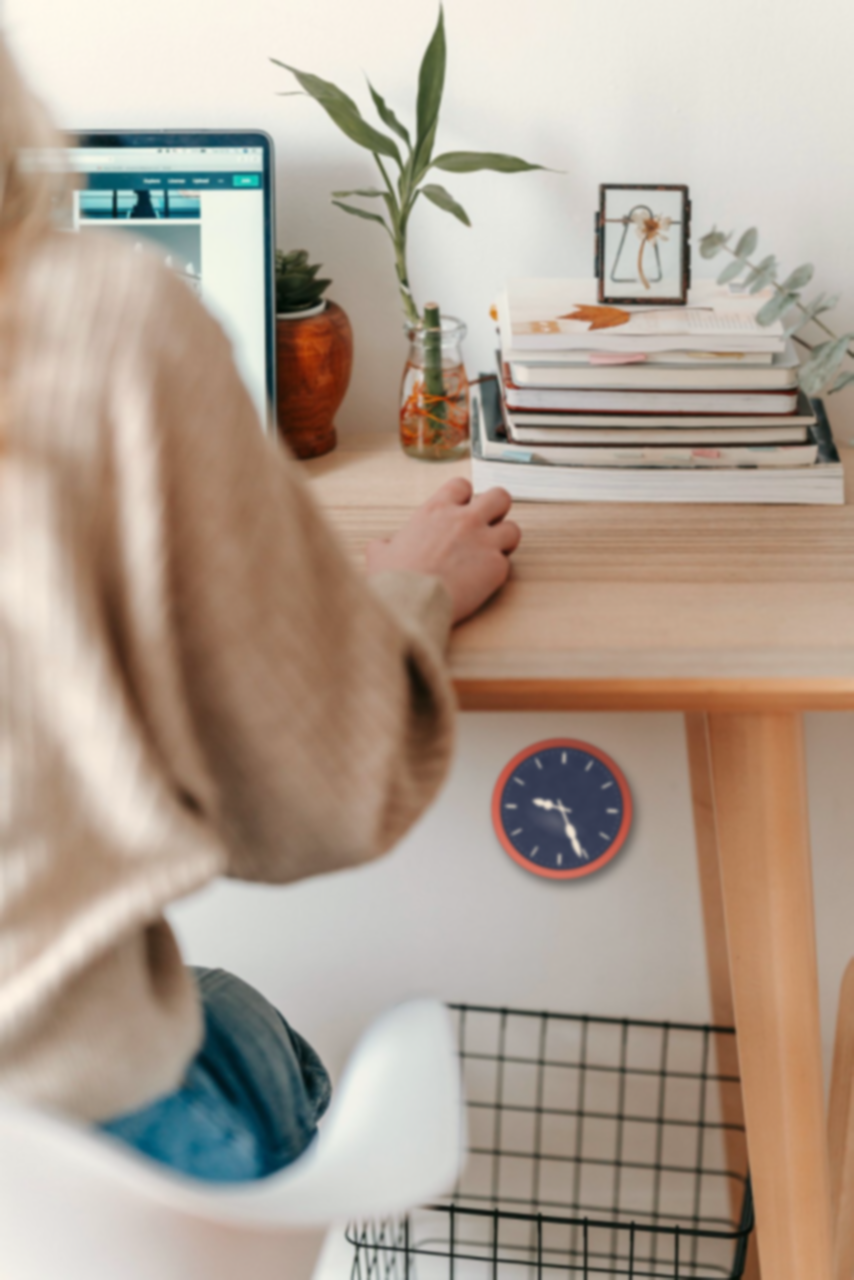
9:26
